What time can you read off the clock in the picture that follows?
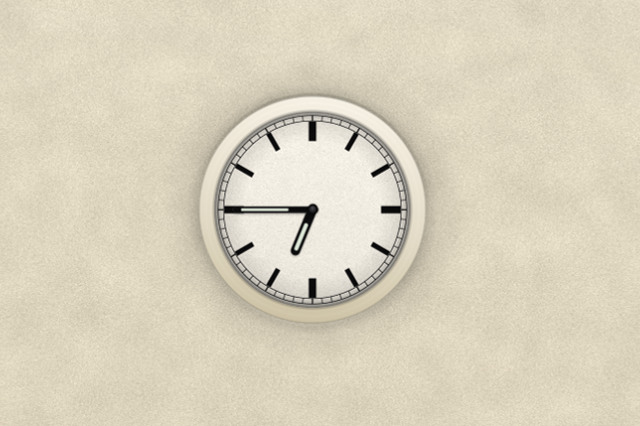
6:45
